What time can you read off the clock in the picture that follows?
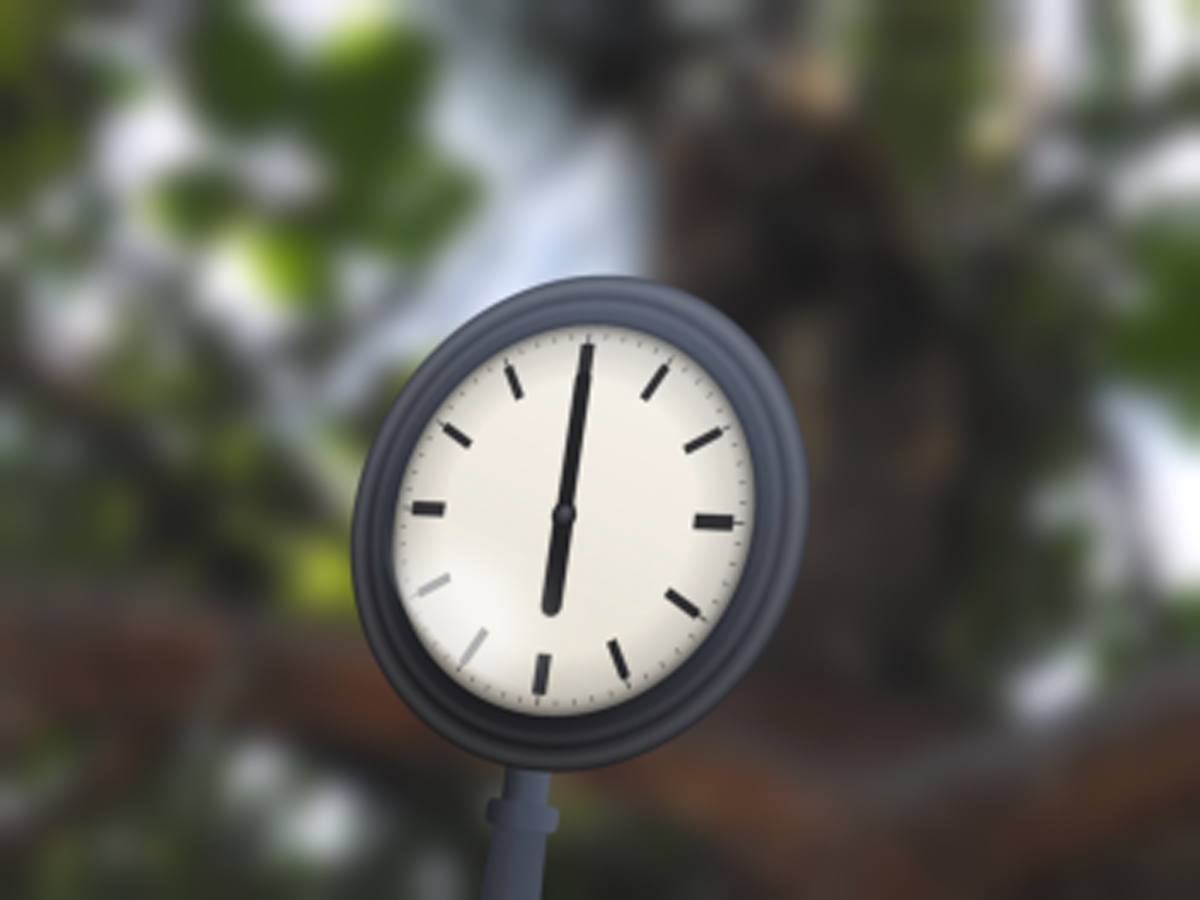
6:00
